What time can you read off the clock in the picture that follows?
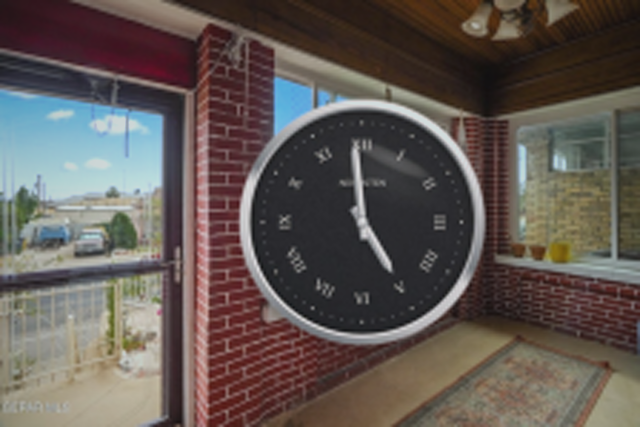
4:59
